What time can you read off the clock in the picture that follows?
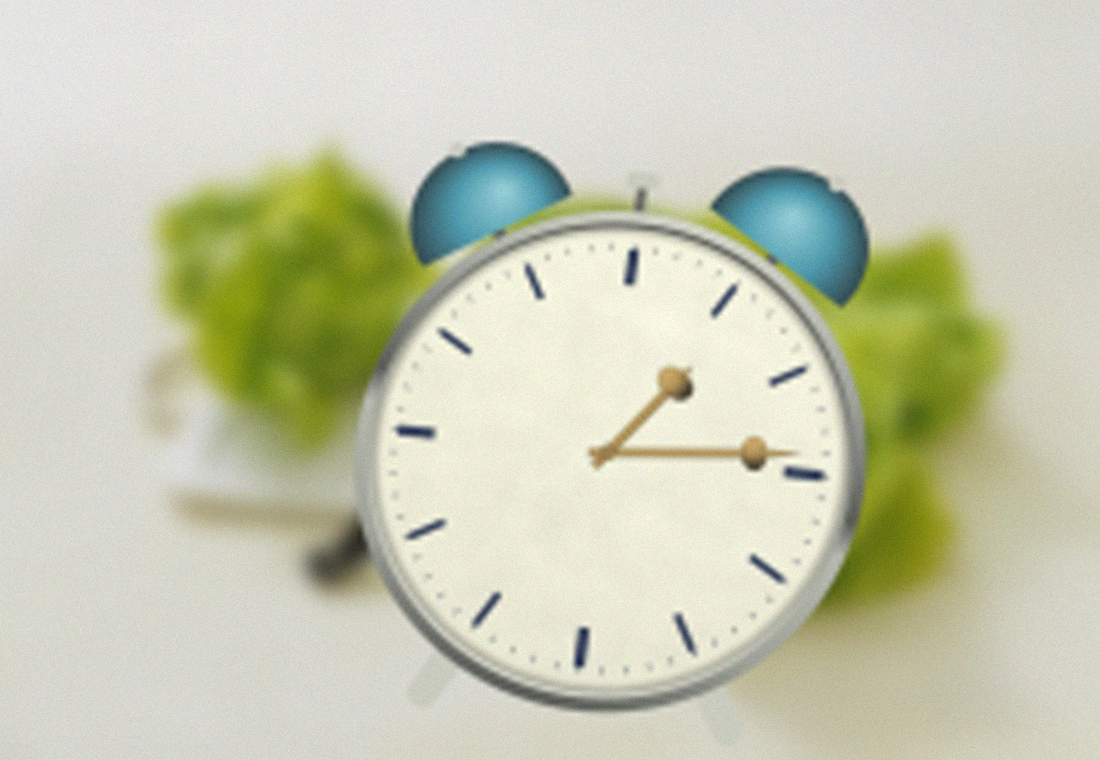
1:14
